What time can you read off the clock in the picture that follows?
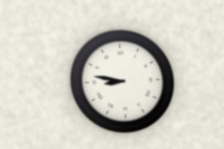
8:47
